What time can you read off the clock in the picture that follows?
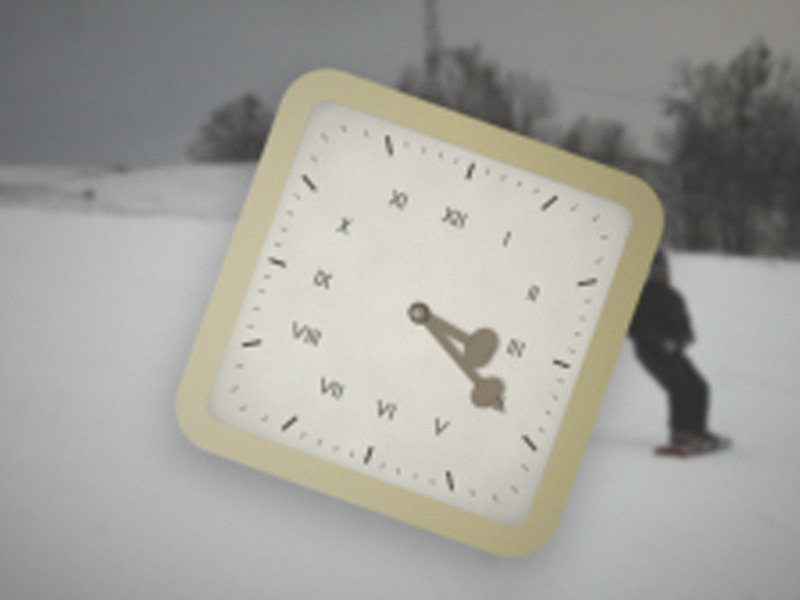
3:20
